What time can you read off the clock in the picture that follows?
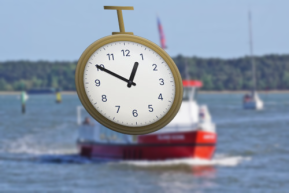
12:50
